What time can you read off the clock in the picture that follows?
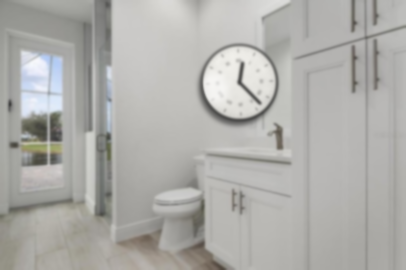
12:23
